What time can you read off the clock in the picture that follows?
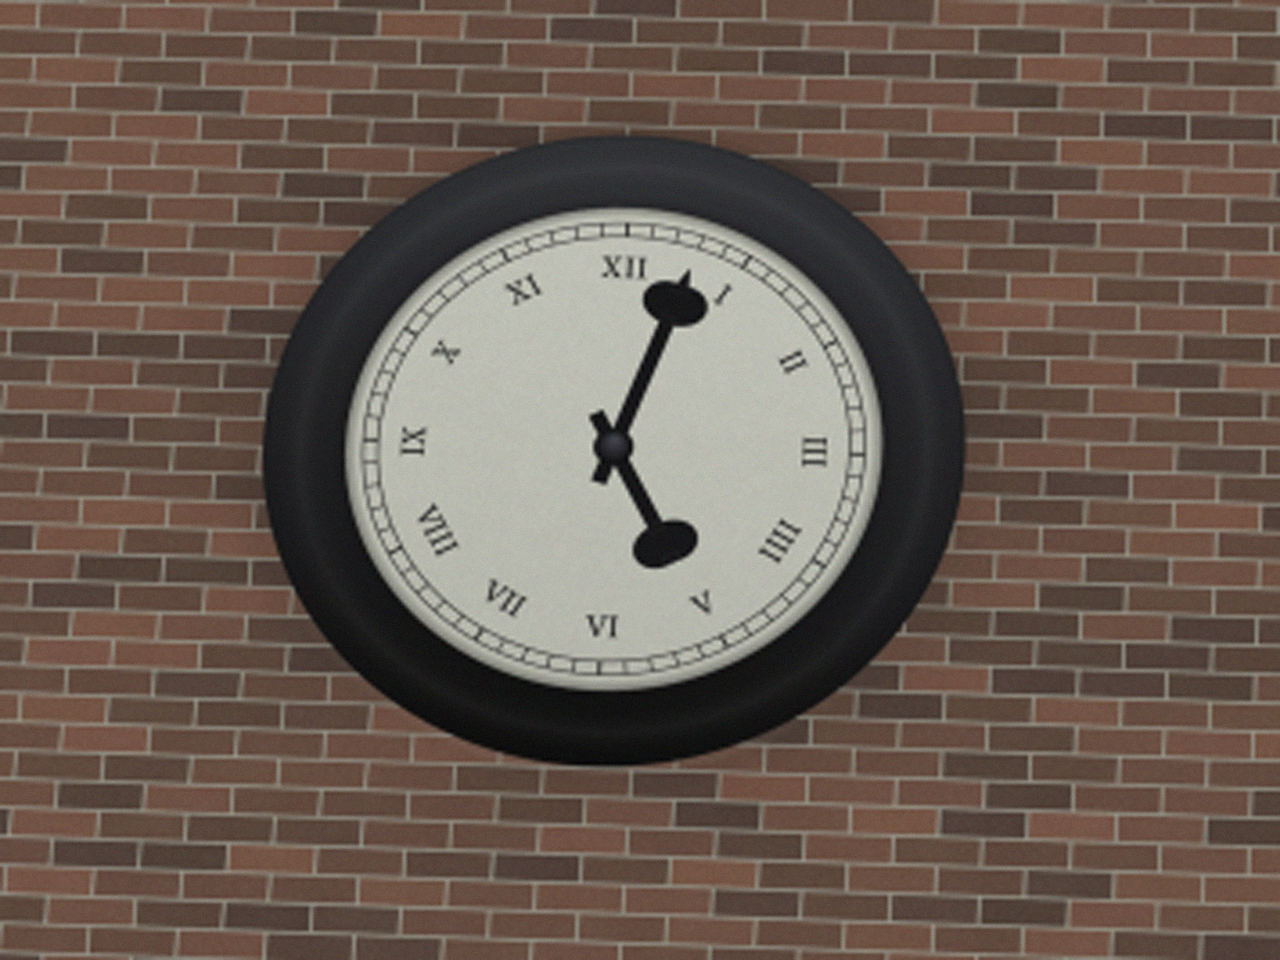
5:03
